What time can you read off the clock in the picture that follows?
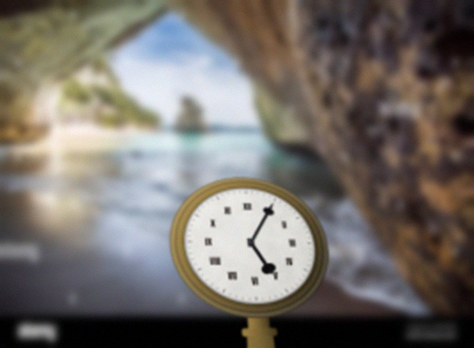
5:05
